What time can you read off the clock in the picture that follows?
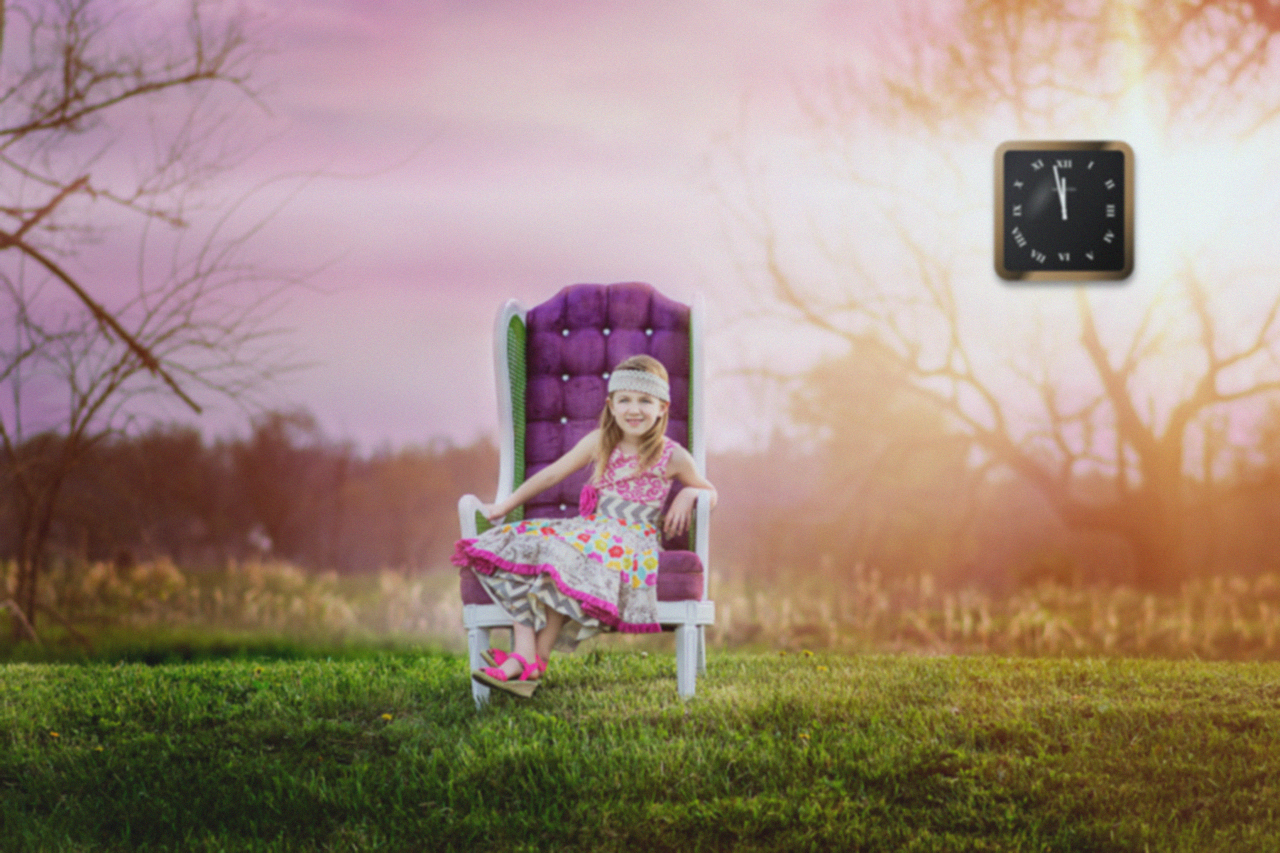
11:58
